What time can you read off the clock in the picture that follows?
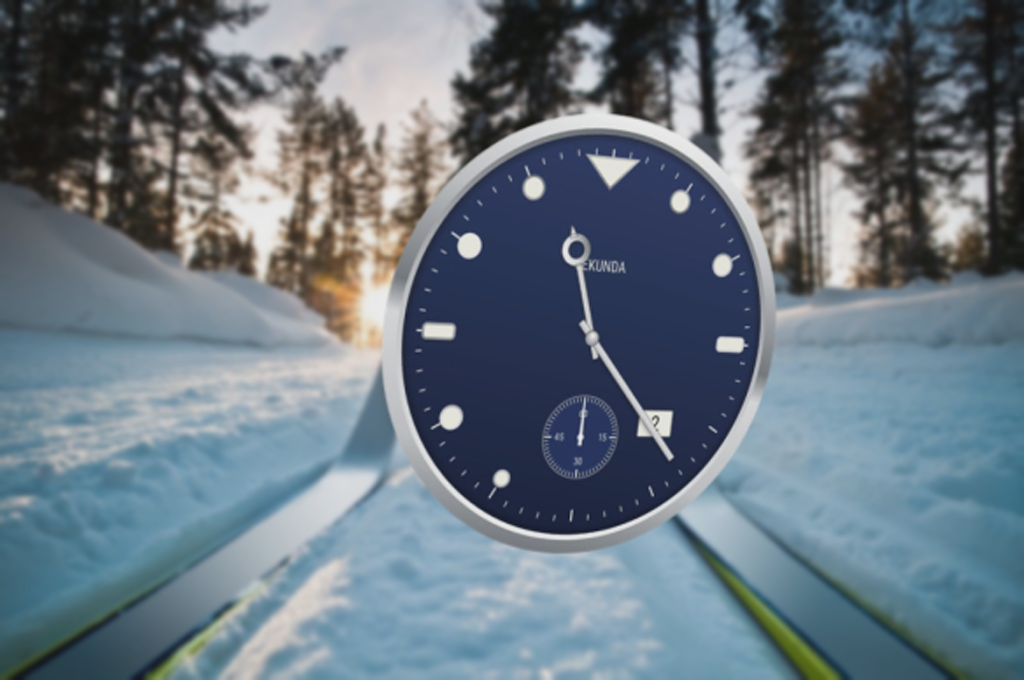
11:23
